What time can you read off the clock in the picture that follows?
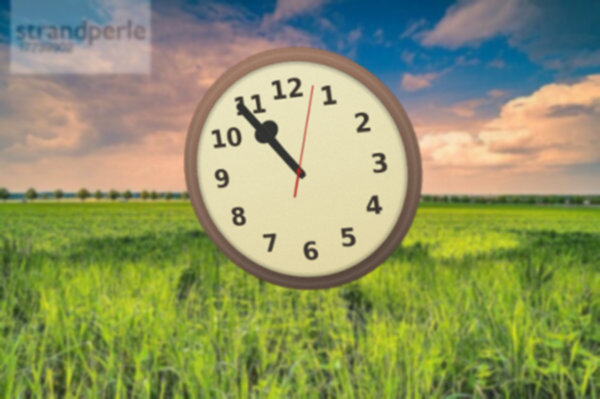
10:54:03
